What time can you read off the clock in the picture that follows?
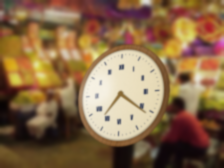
7:21
